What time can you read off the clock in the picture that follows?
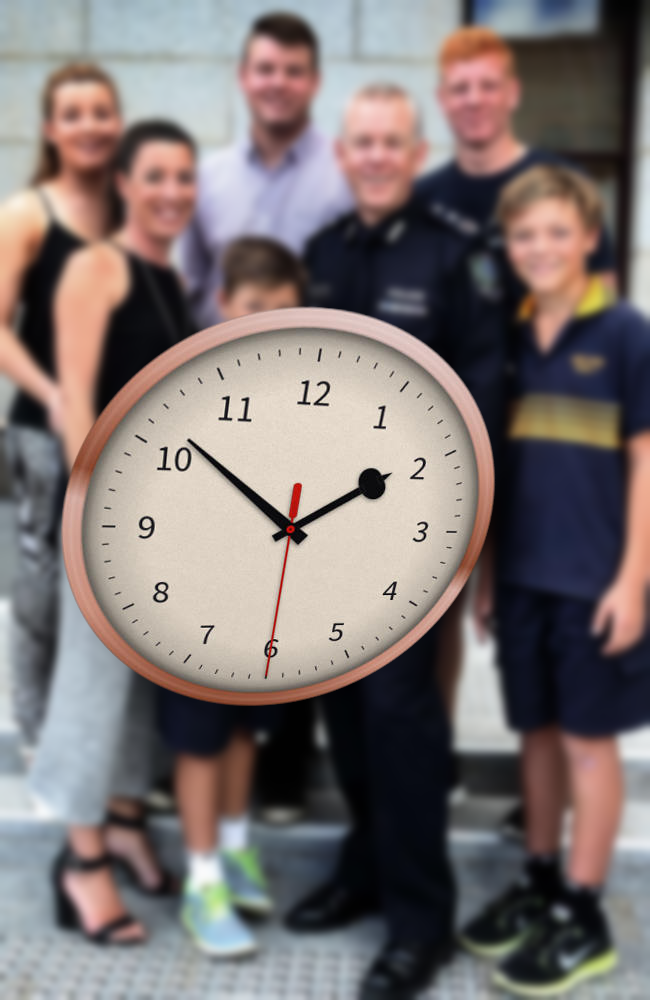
1:51:30
